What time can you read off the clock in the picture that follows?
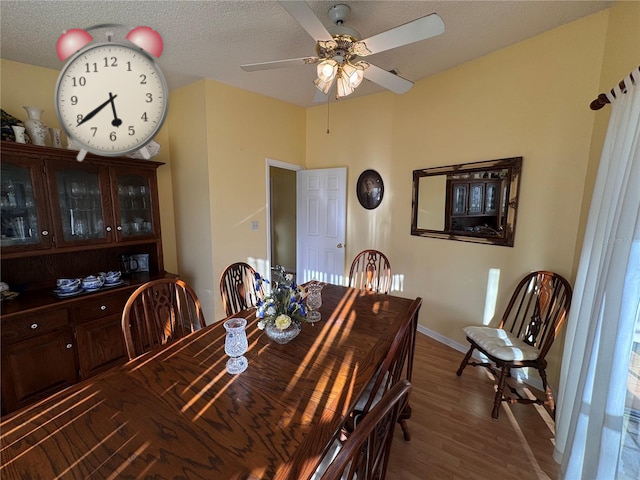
5:39
